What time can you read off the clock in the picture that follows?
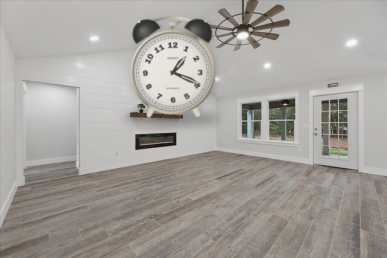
1:19
